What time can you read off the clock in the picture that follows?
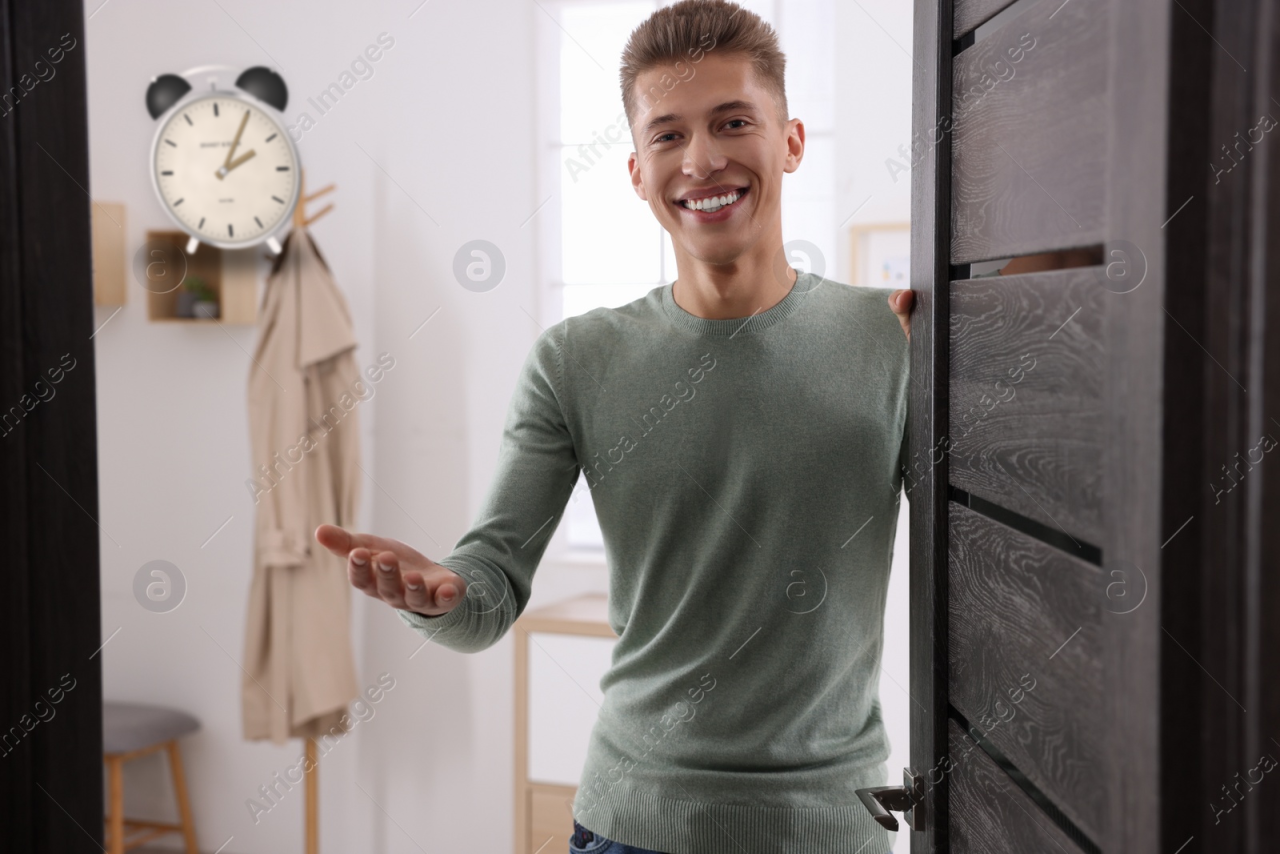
2:05
